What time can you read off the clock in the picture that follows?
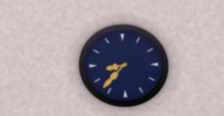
8:37
